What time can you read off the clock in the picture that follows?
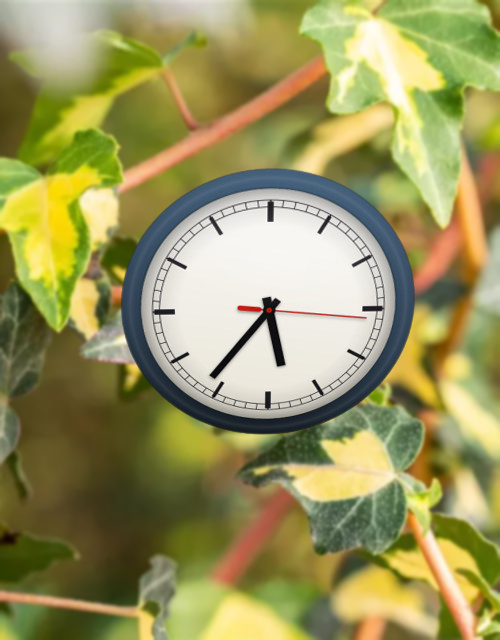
5:36:16
